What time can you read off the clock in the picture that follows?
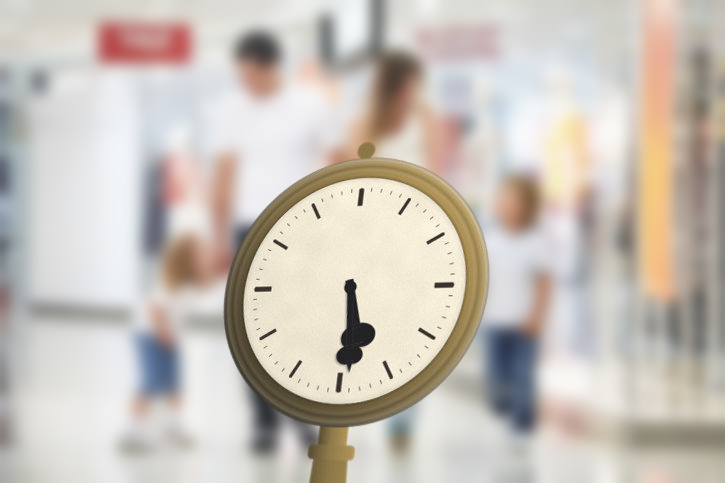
5:29
